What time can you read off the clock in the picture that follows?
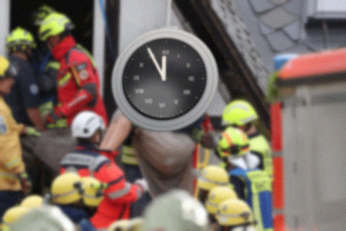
11:55
